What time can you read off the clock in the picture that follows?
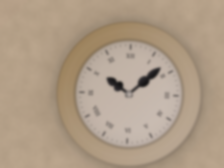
10:08
